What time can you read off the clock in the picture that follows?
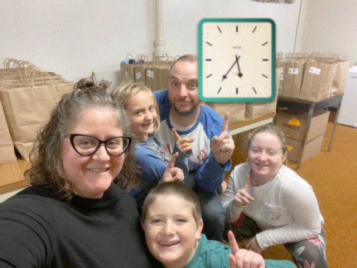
5:36
